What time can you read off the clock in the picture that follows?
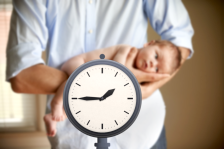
1:45
